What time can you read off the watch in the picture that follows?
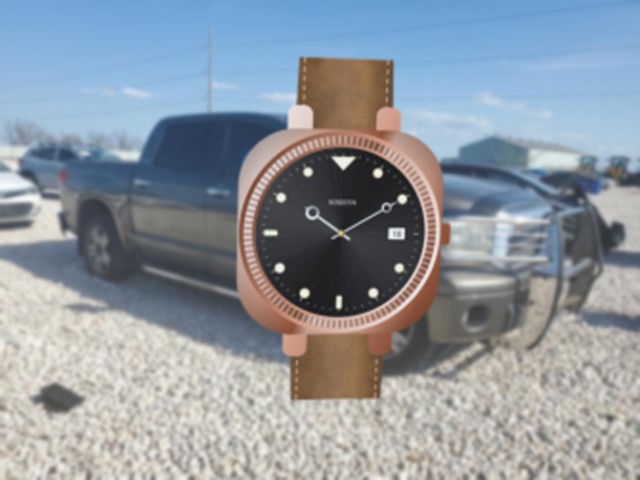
10:10
